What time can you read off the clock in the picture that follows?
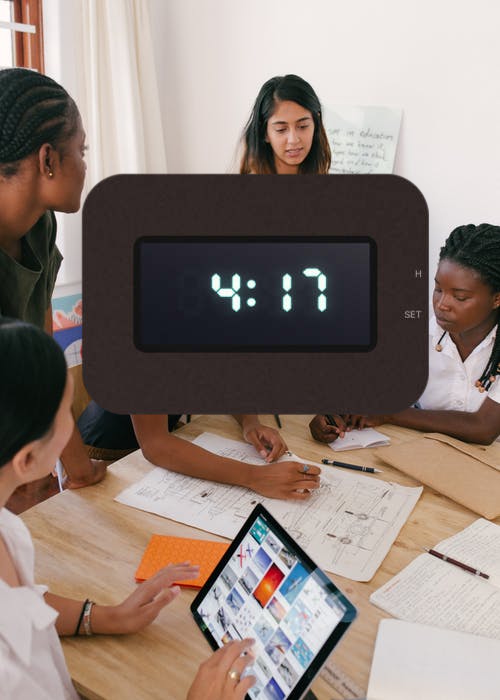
4:17
